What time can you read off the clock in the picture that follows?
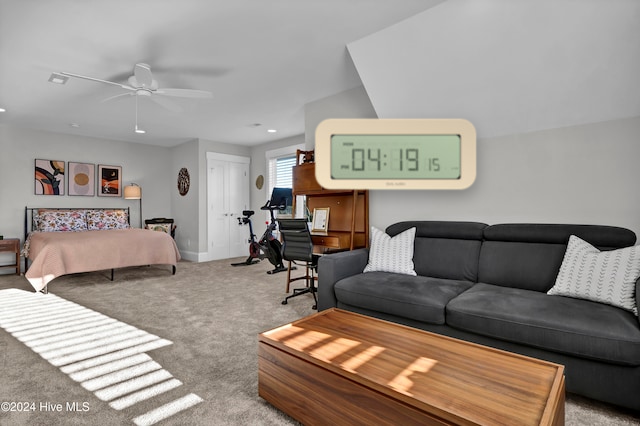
4:19:15
